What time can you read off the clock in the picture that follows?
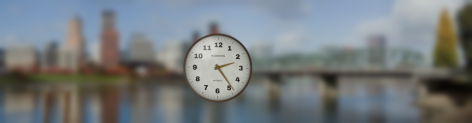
2:24
